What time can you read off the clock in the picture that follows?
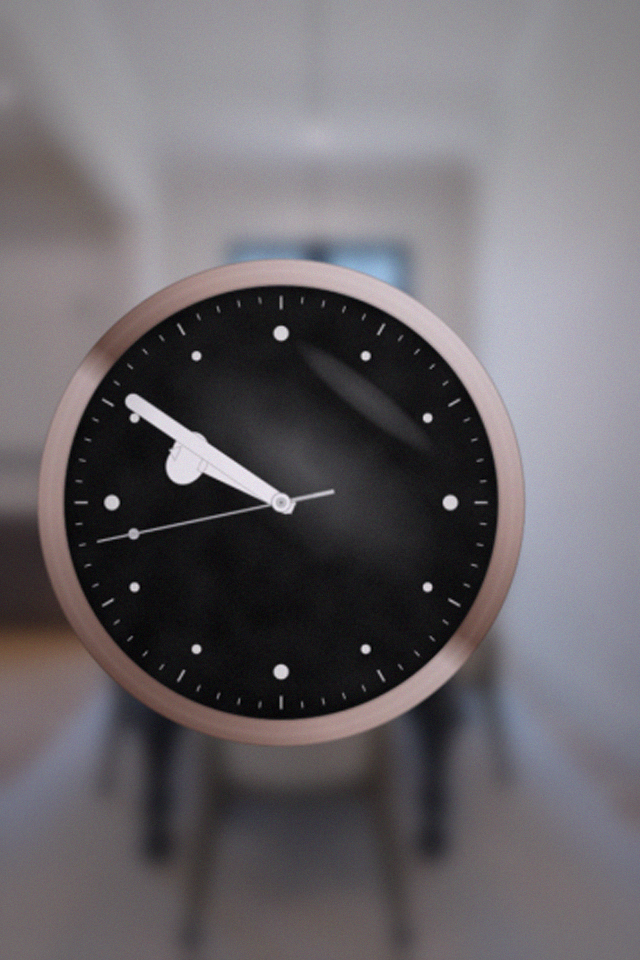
9:50:43
